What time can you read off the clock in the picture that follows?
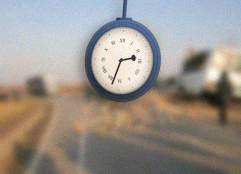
2:33
